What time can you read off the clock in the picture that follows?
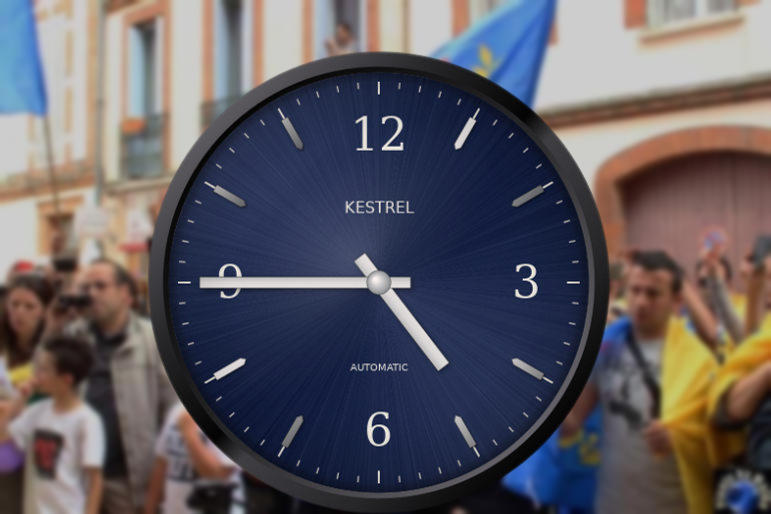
4:45
